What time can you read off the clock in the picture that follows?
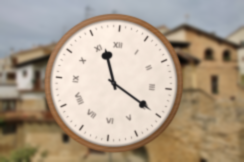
11:20
